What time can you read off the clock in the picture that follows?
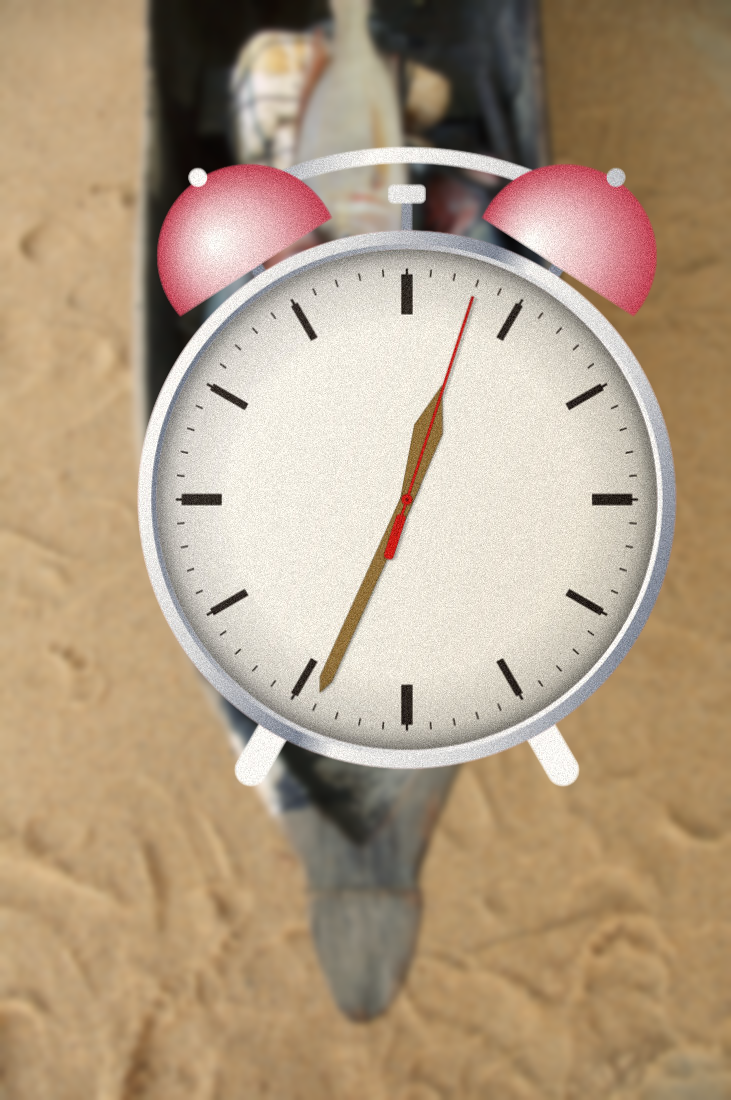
12:34:03
